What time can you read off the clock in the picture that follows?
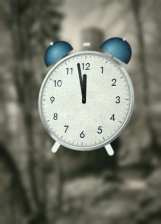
11:58
